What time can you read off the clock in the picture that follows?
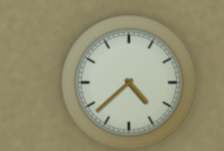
4:38
